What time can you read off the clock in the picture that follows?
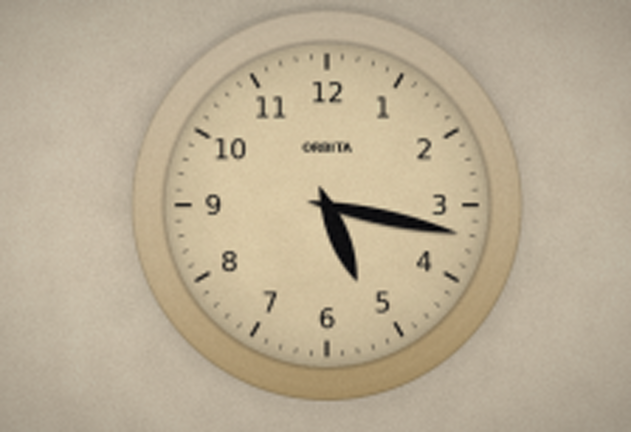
5:17
